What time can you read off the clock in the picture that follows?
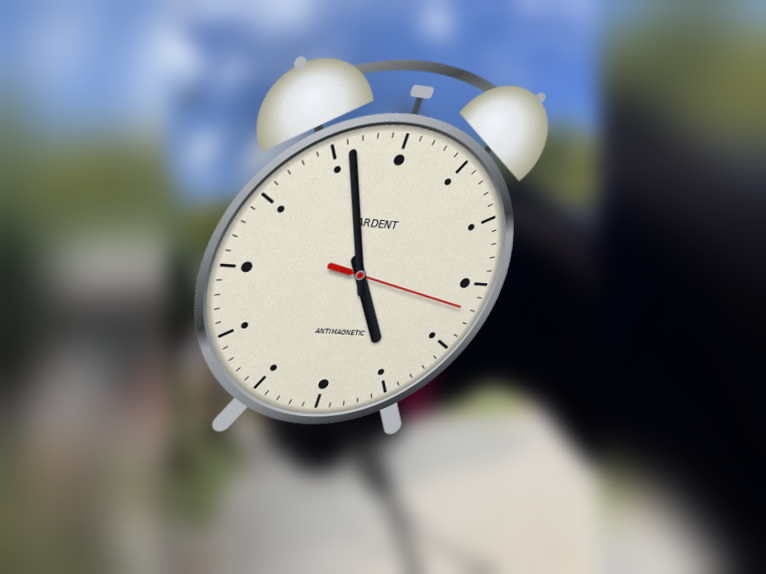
4:56:17
